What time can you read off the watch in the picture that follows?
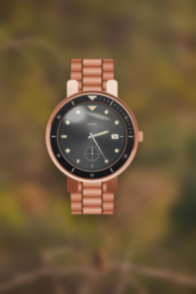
2:25
